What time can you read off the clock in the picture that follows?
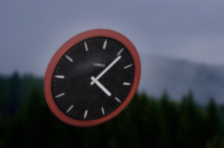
4:06
